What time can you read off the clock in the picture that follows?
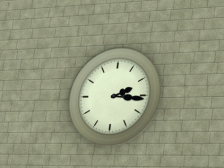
2:16
